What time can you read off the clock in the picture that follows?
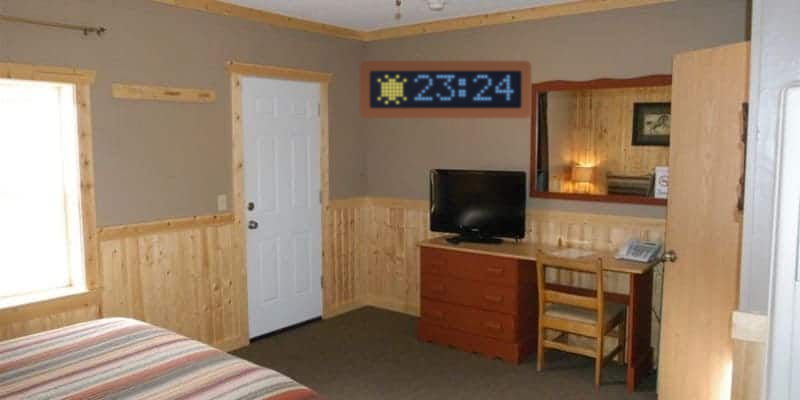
23:24
